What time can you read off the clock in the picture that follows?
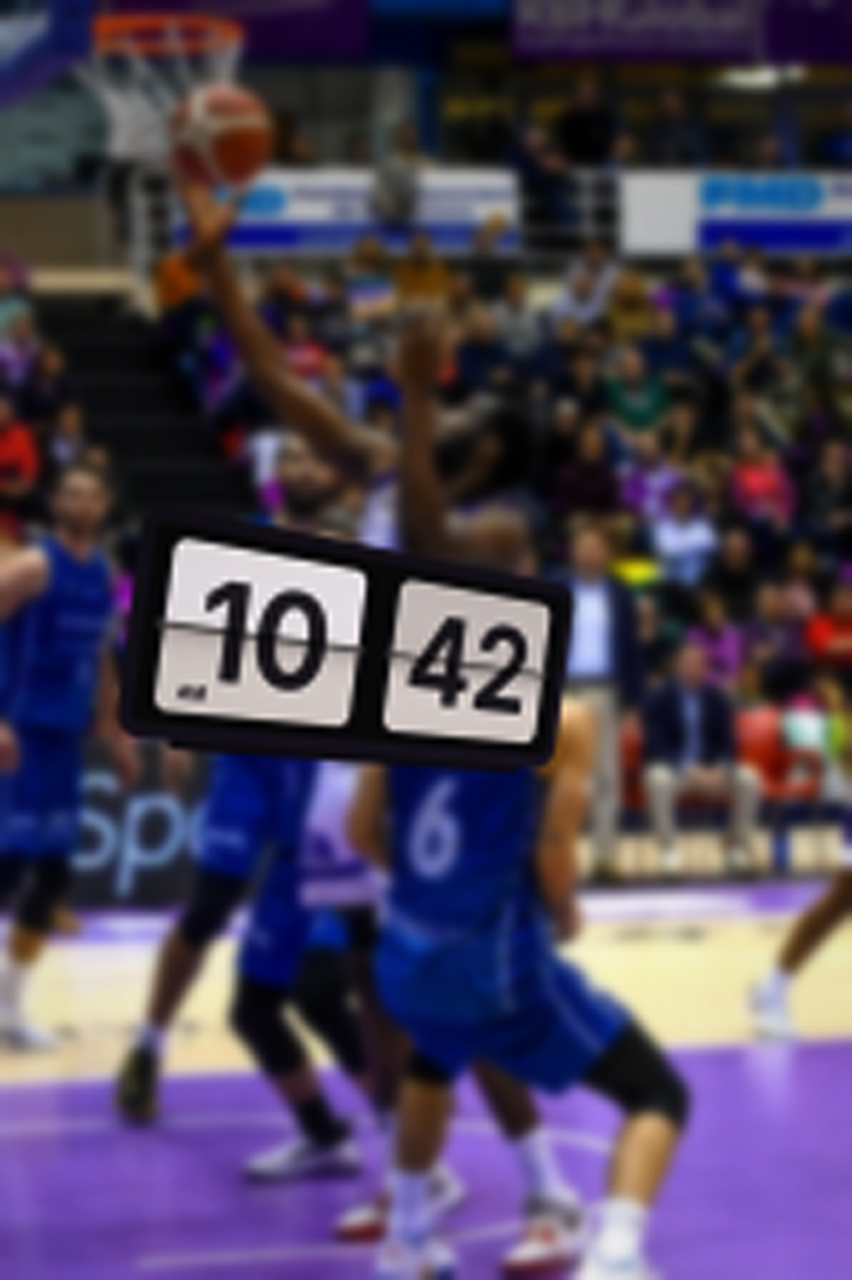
10:42
